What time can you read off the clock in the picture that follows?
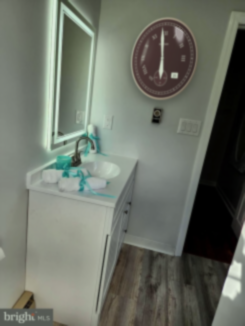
5:59
